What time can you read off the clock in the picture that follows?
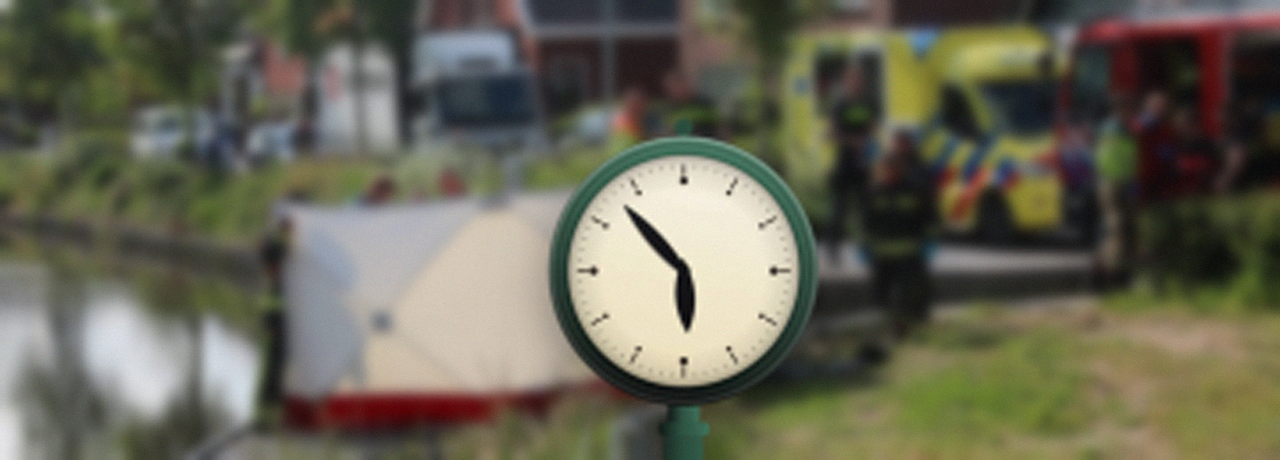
5:53
